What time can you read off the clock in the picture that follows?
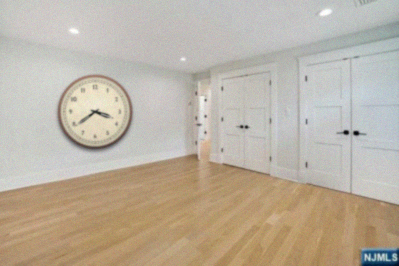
3:39
